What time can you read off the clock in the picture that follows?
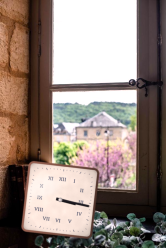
3:16
